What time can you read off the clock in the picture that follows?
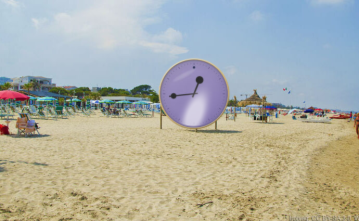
12:44
